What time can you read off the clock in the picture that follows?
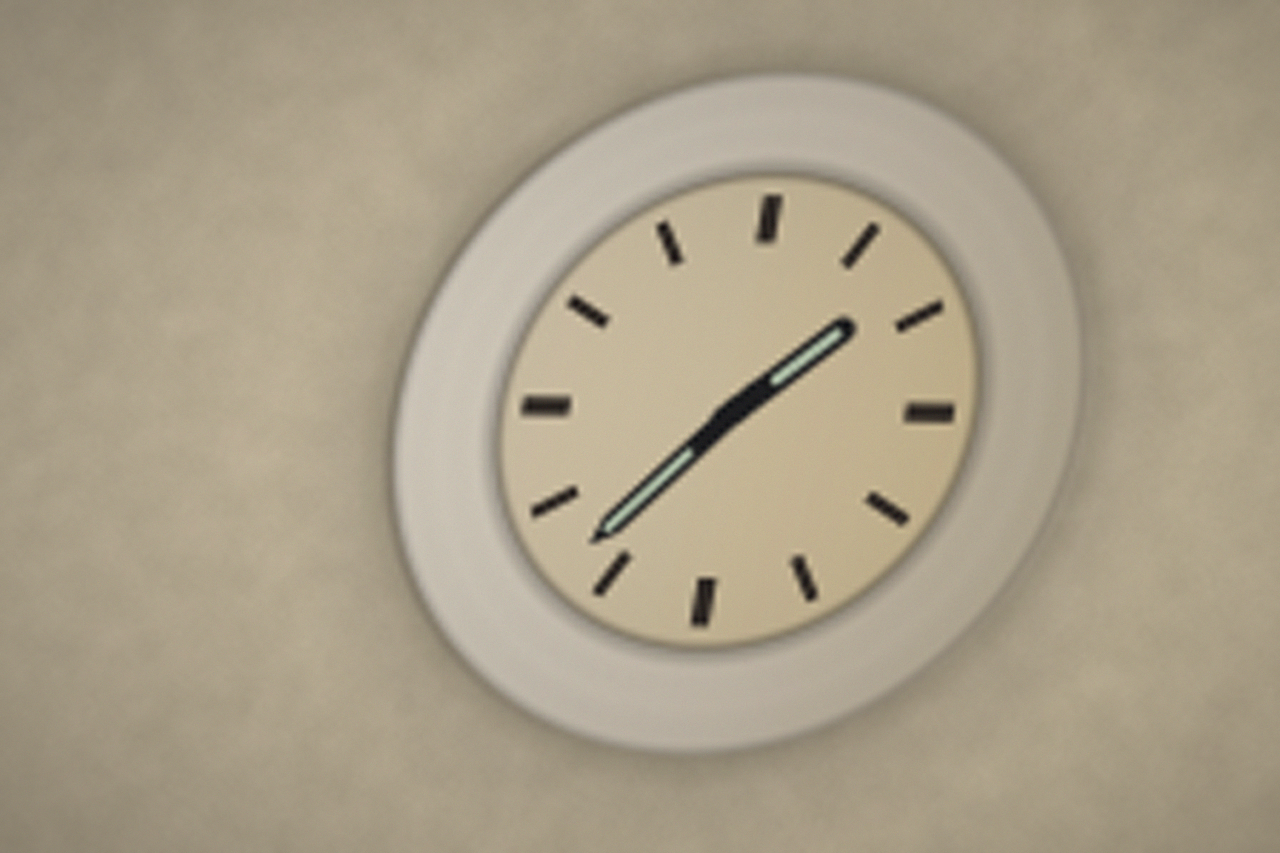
1:37
